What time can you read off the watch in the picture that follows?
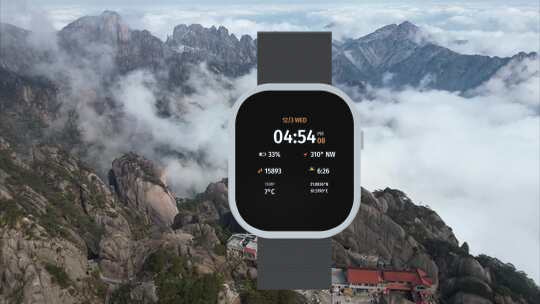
4:54:08
